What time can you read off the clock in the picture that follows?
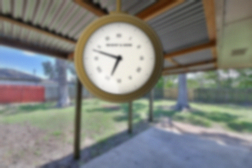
6:48
